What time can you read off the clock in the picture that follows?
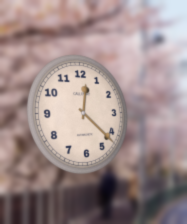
12:22
